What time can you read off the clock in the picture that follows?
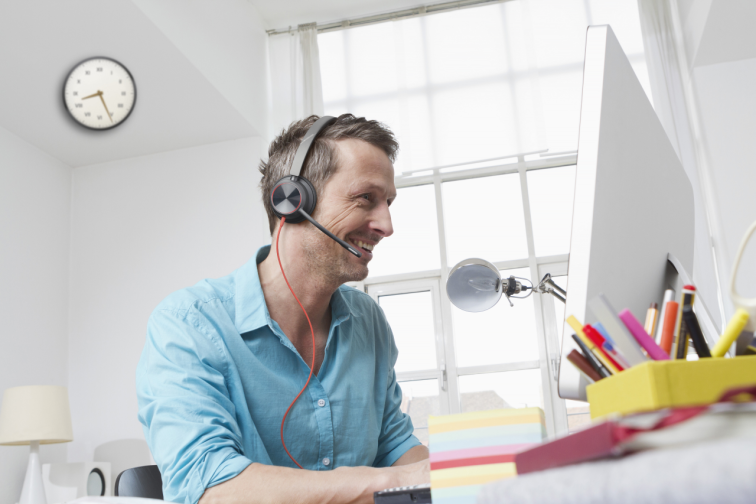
8:26
